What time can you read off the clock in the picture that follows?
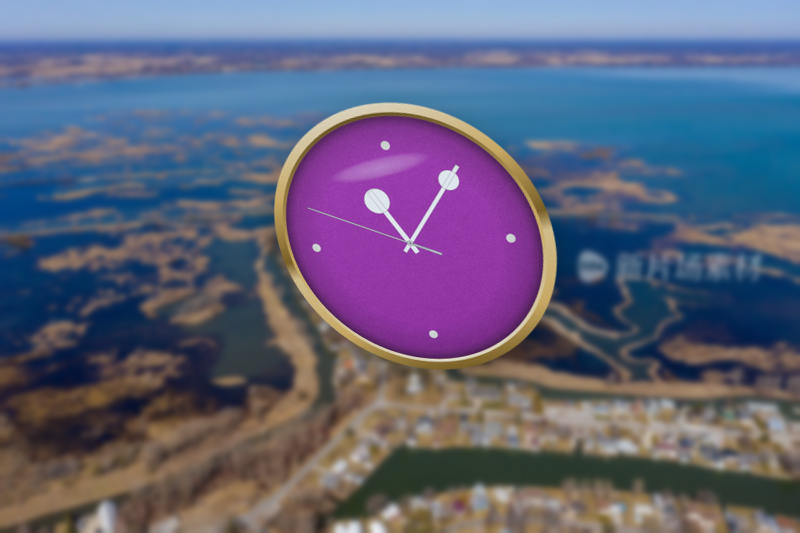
11:06:49
